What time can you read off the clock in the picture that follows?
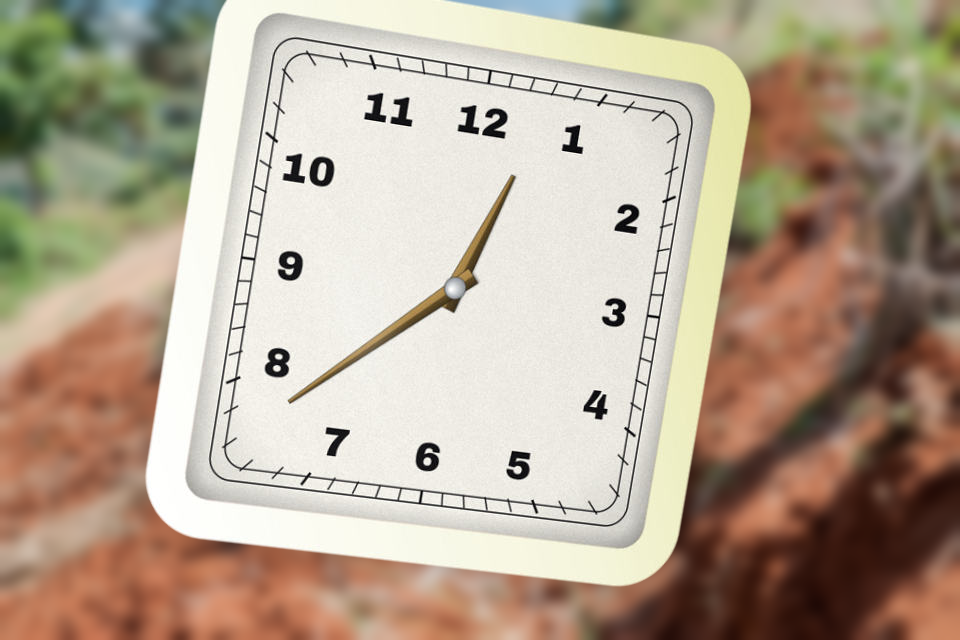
12:38
